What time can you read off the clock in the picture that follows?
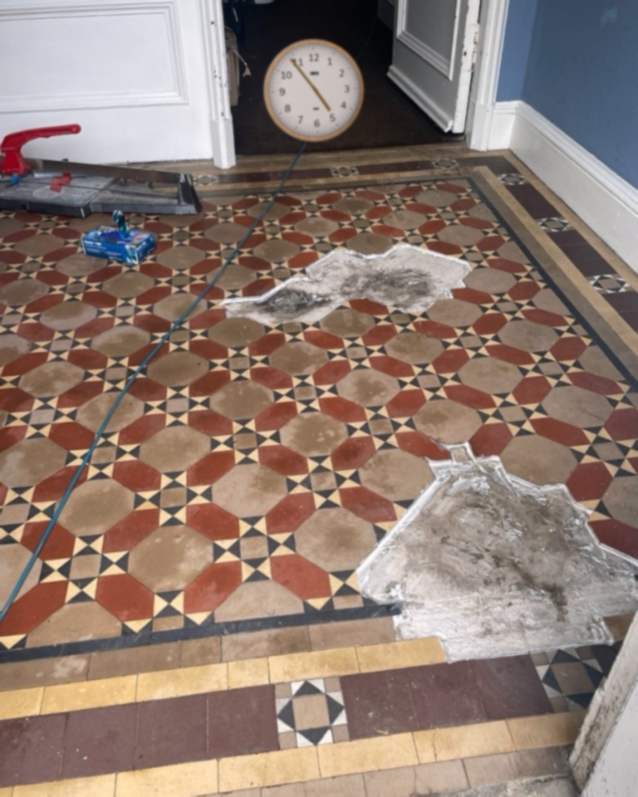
4:54
